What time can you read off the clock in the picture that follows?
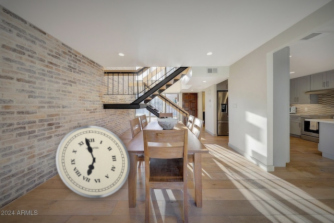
6:58
